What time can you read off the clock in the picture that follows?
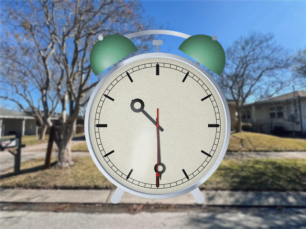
10:29:30
